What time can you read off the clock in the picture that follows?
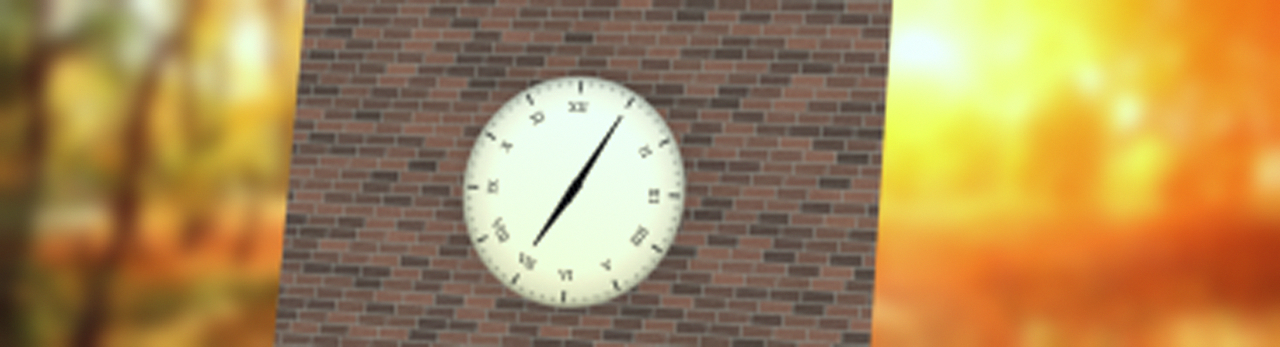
7:05
